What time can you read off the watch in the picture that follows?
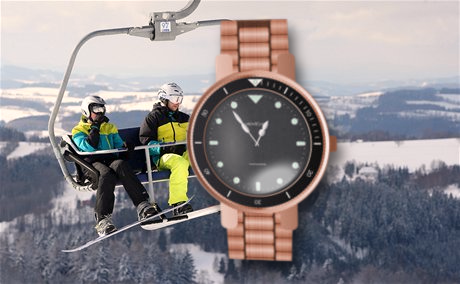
12:54
